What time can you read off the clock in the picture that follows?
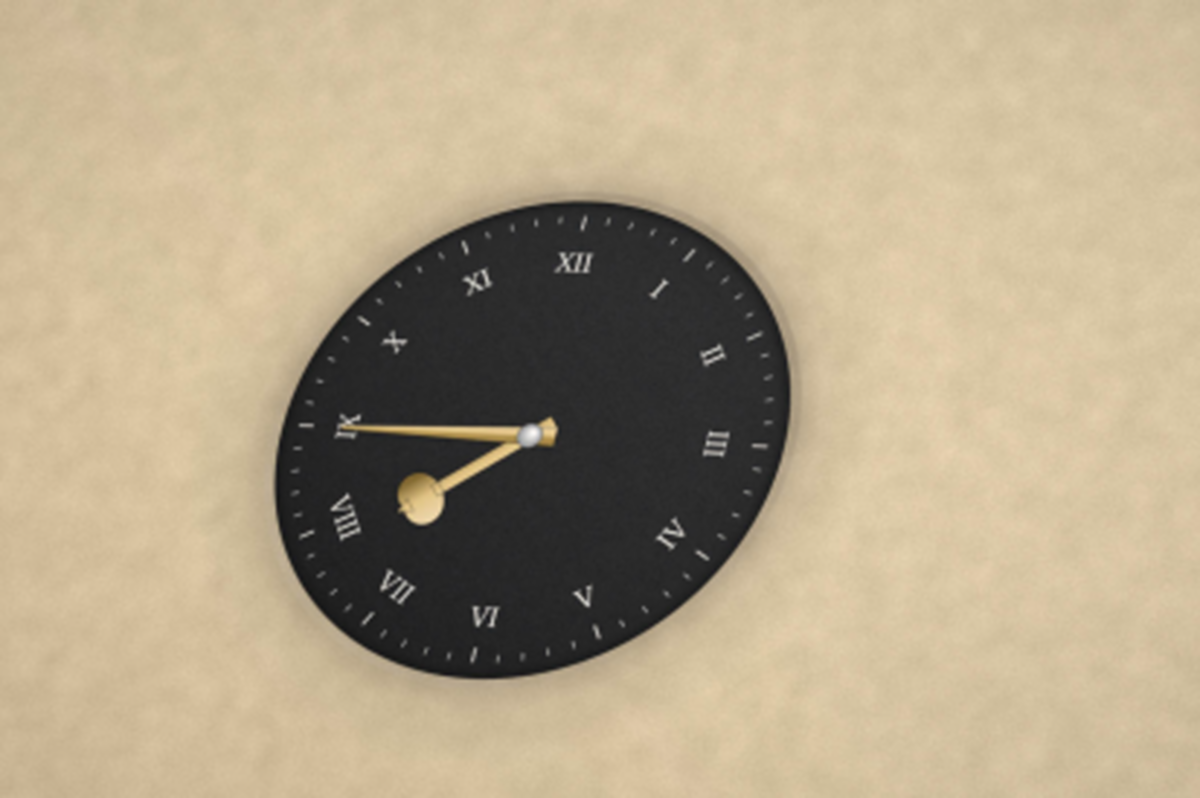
7:45
